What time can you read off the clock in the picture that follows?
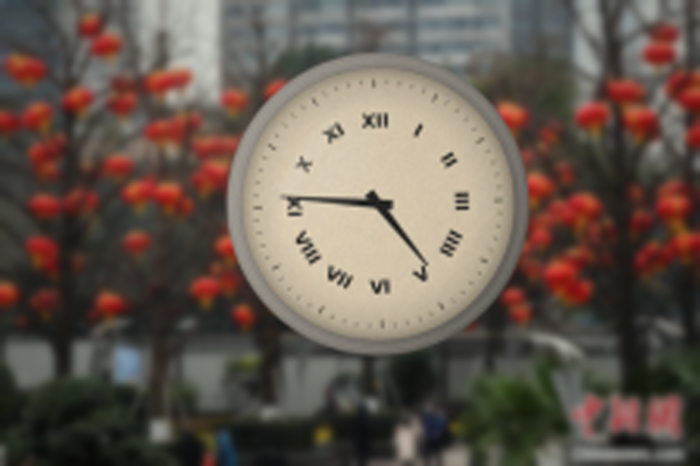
4:46
